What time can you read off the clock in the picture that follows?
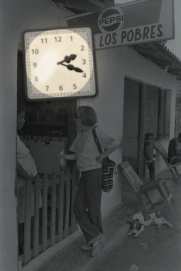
2:19
